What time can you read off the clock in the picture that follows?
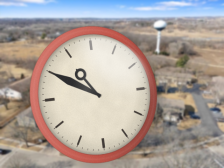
10:50
